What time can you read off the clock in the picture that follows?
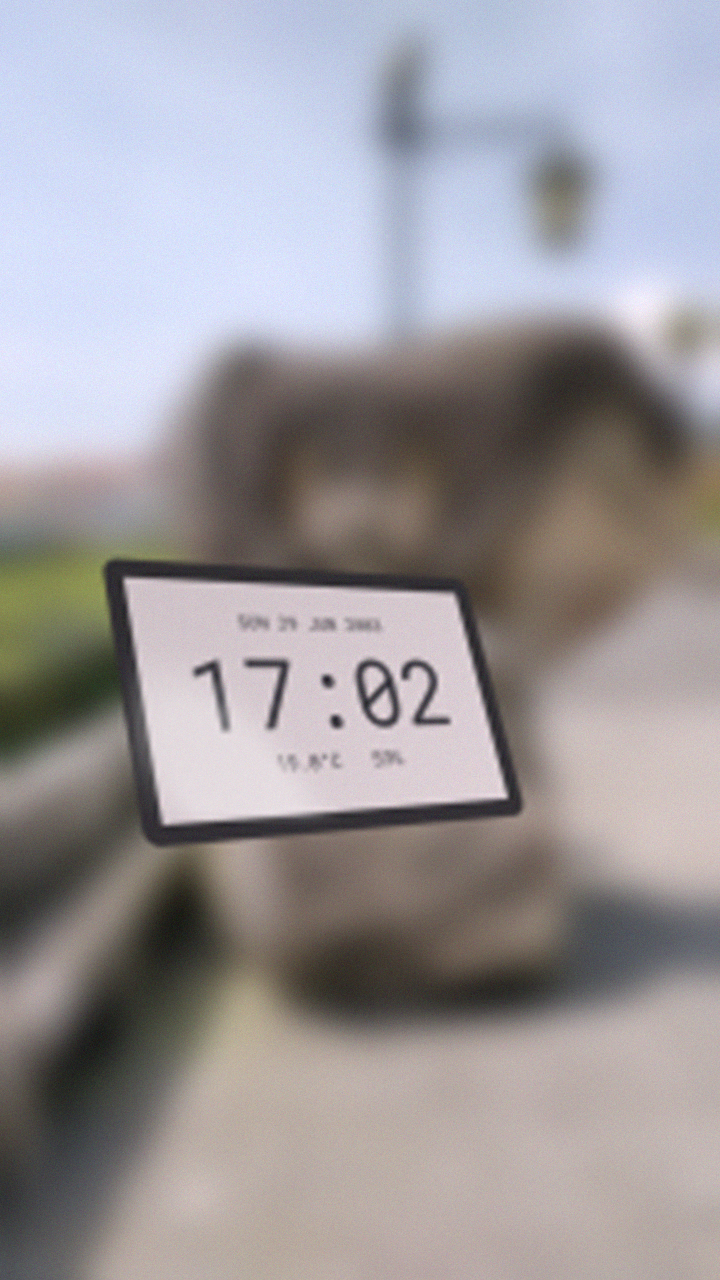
17:02
